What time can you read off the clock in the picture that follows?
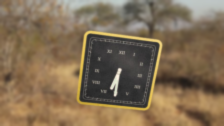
6:30
